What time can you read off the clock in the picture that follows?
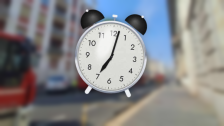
7:02
